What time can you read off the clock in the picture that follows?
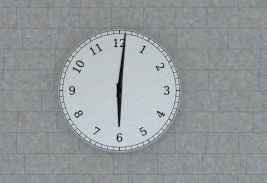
6:01
